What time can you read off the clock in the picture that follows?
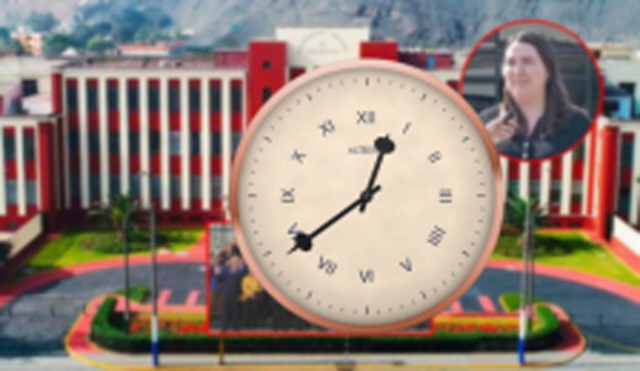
12:39
